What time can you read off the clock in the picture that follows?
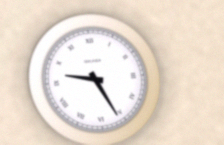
9:26
